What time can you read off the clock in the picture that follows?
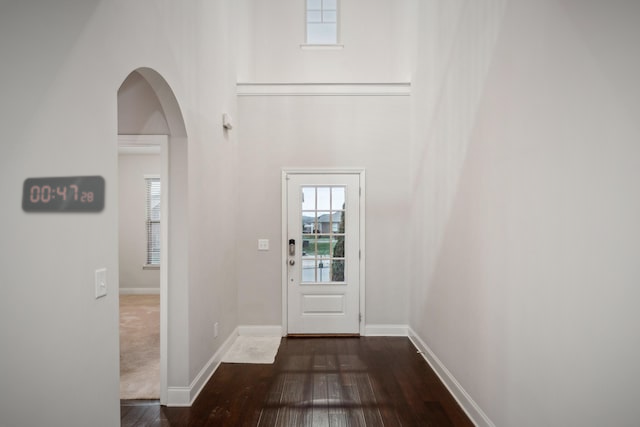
0:47
